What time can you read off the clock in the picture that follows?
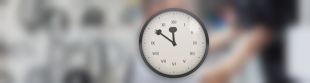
11:51
